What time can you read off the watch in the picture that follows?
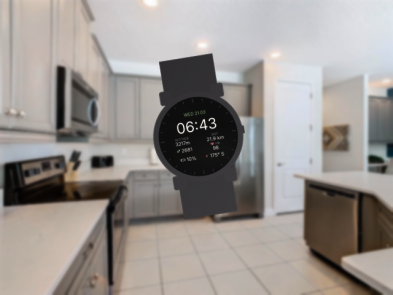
6:43
